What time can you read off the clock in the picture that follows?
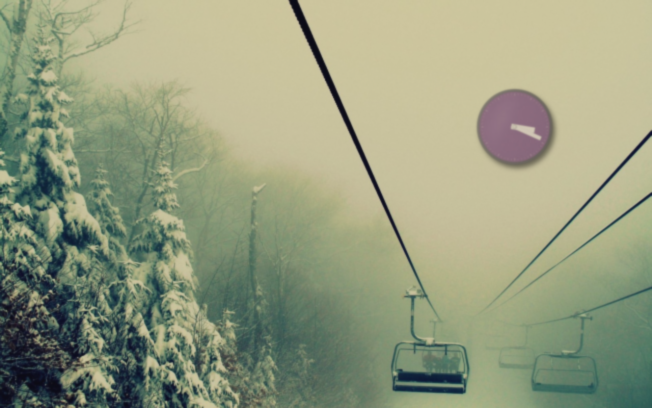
3:19
